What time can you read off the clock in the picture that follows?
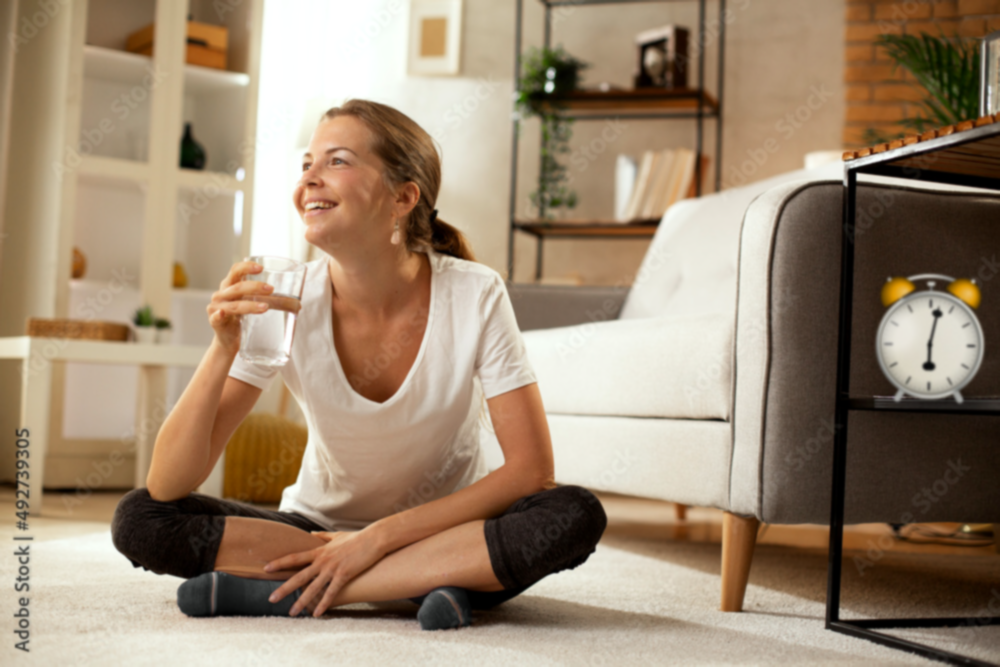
6:02
